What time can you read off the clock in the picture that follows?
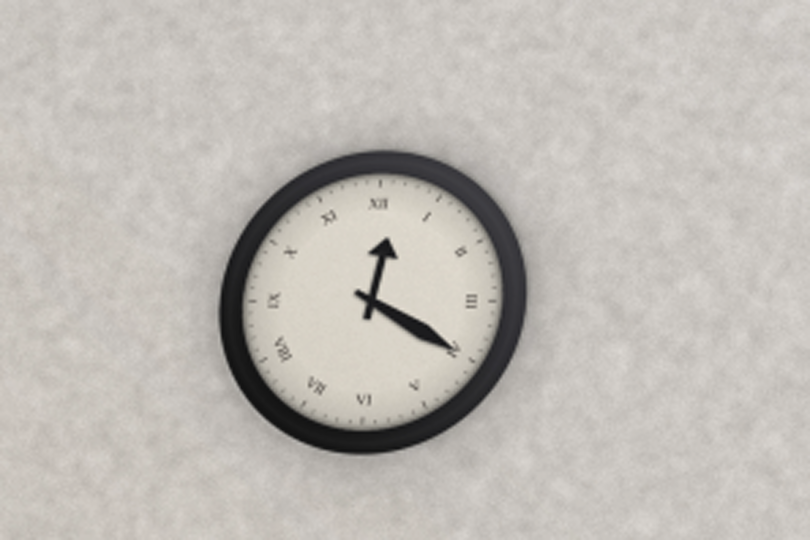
12:20
